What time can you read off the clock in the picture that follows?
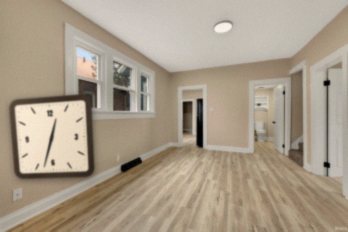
12:33
